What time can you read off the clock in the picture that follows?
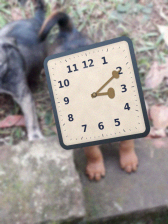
3:10
